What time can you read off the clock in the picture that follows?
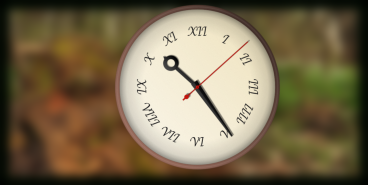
10:24:08
